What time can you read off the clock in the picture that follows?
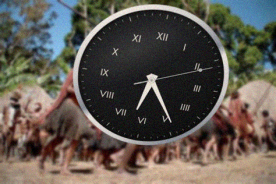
6:24:11
